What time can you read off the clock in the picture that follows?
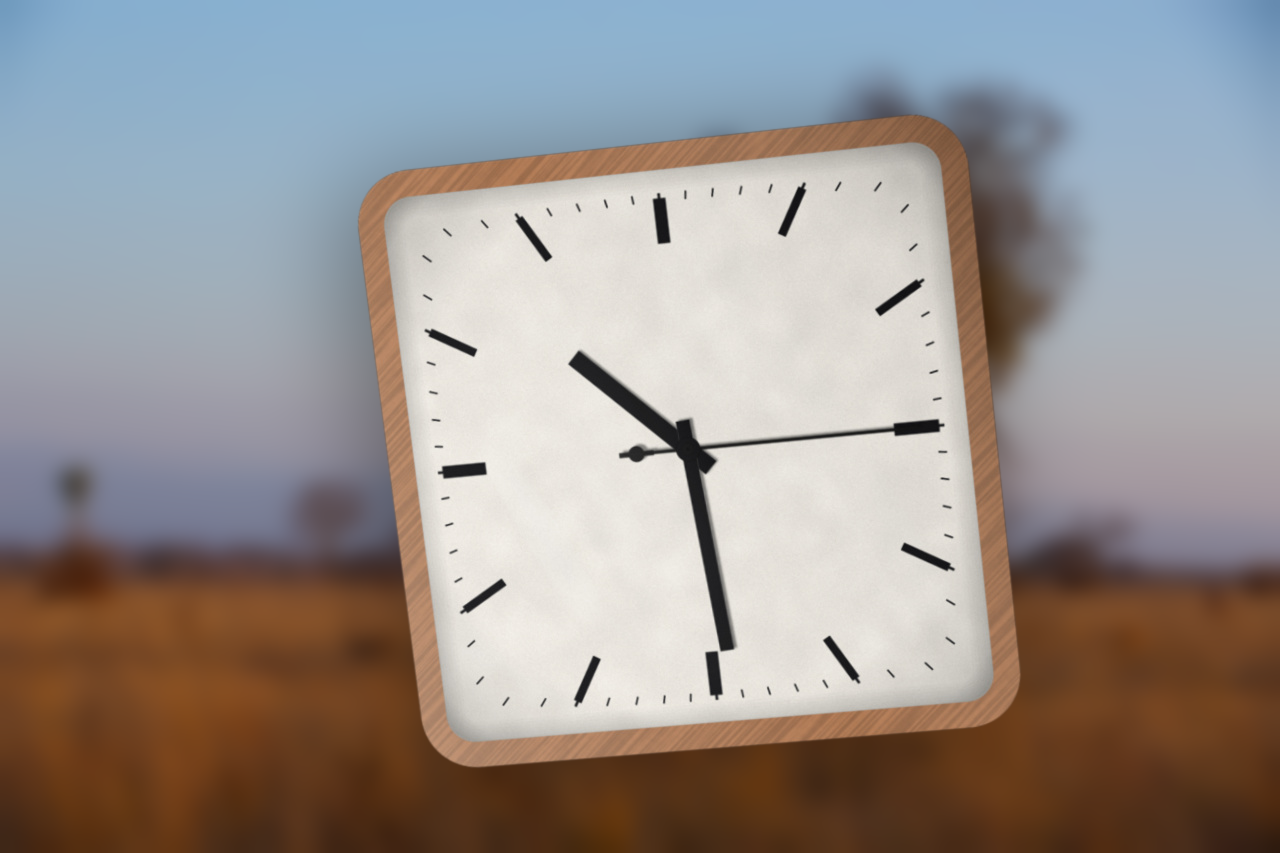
10:29:15
